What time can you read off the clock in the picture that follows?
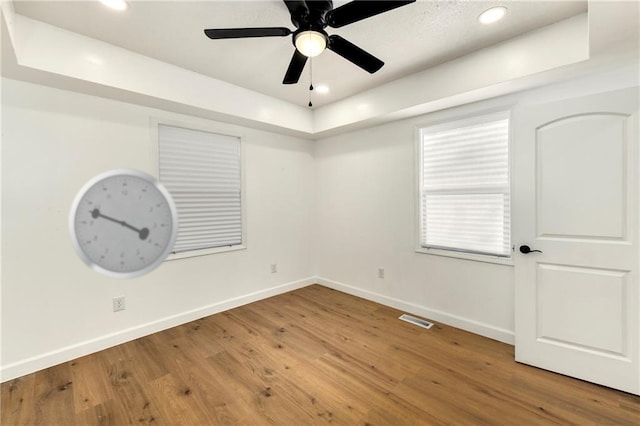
3:48
